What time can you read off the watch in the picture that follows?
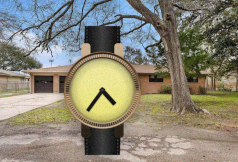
4:36
